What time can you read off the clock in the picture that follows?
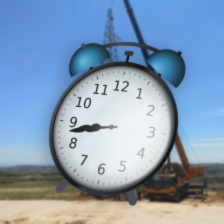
8:43
